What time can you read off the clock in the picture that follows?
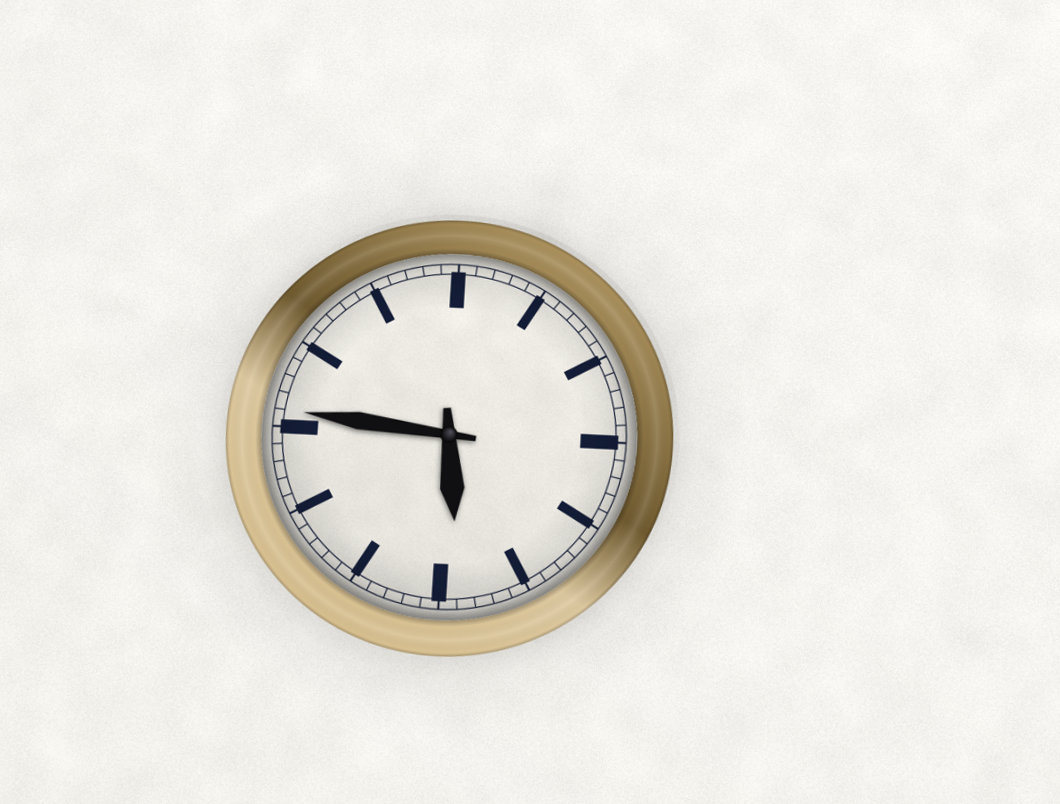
5:46
